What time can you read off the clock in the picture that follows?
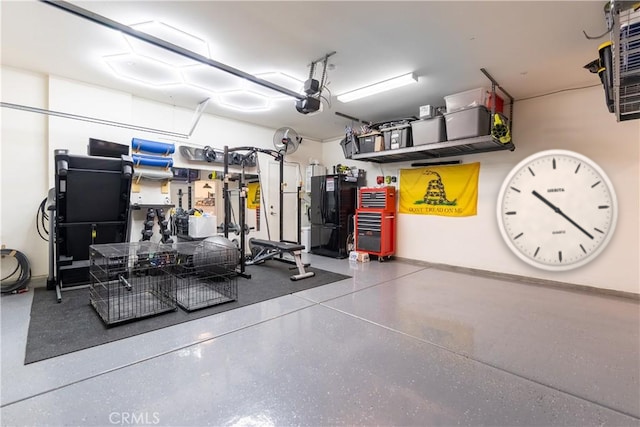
10:22
